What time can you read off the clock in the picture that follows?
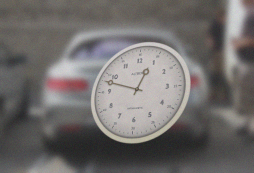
12:48
